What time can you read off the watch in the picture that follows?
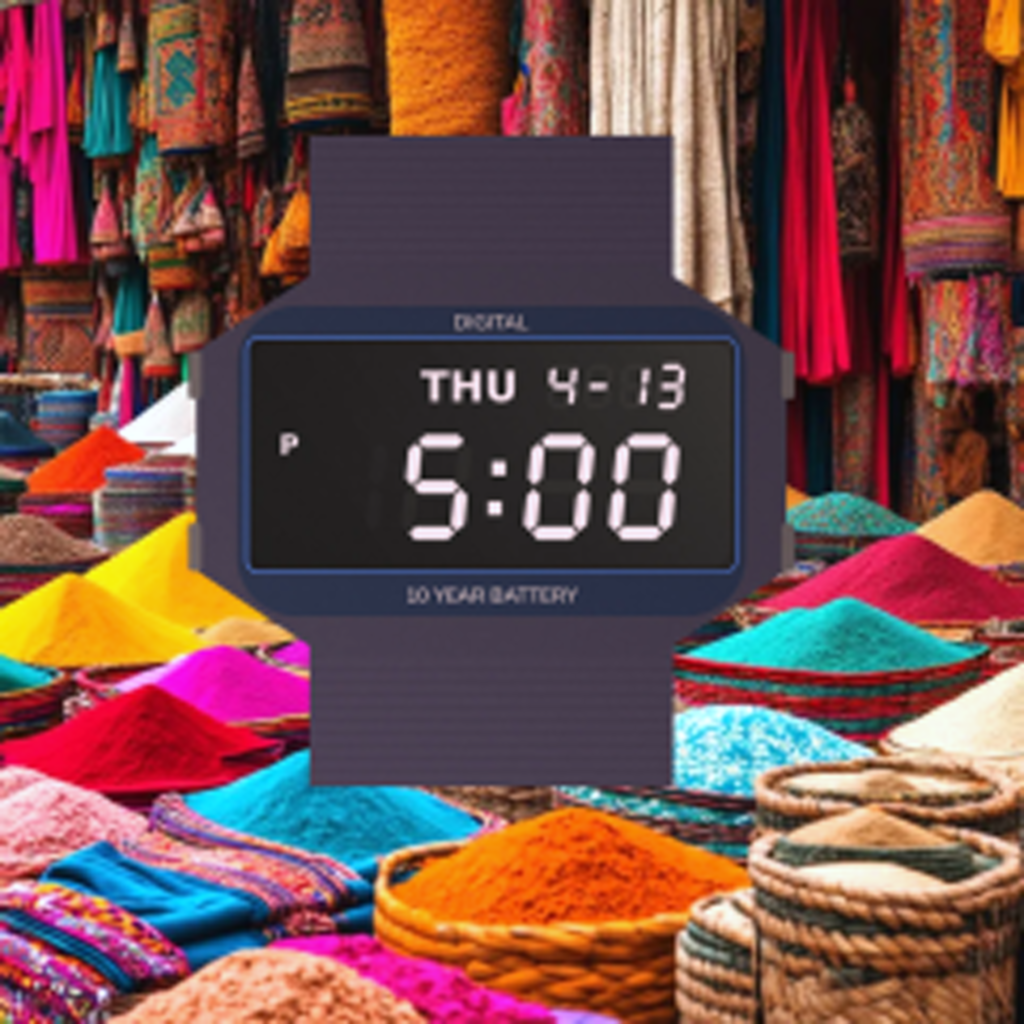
5:00
